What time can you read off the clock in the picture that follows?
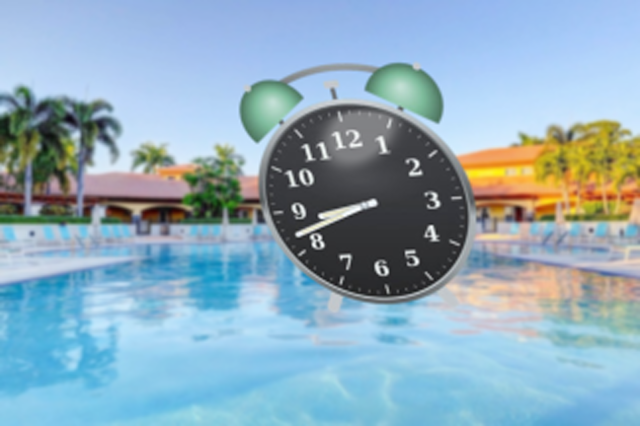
8:42
